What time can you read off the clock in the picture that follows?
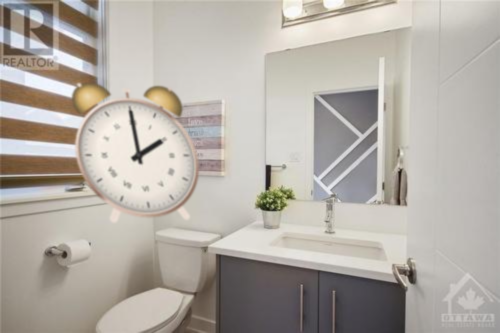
2:00
